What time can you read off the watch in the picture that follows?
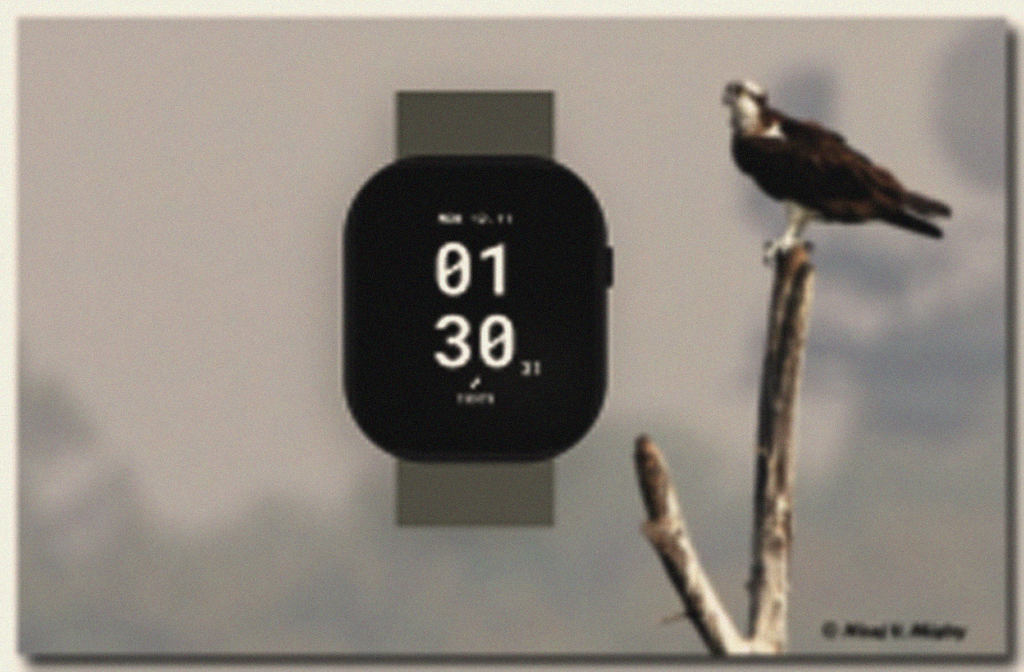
1:30
